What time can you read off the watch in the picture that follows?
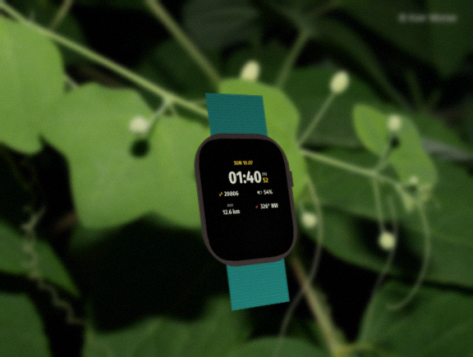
1:40
